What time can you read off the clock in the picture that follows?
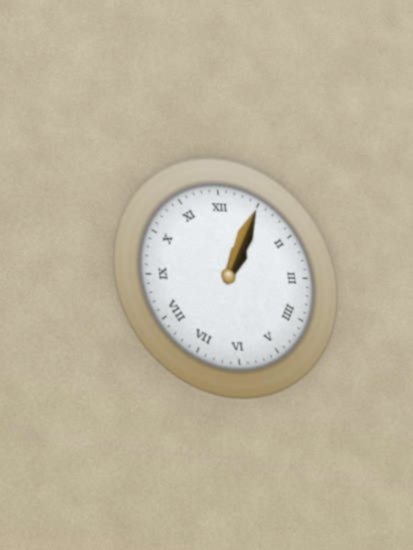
1:05
